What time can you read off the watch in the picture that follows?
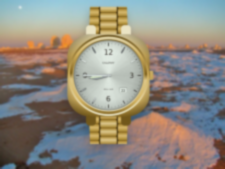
8:45
